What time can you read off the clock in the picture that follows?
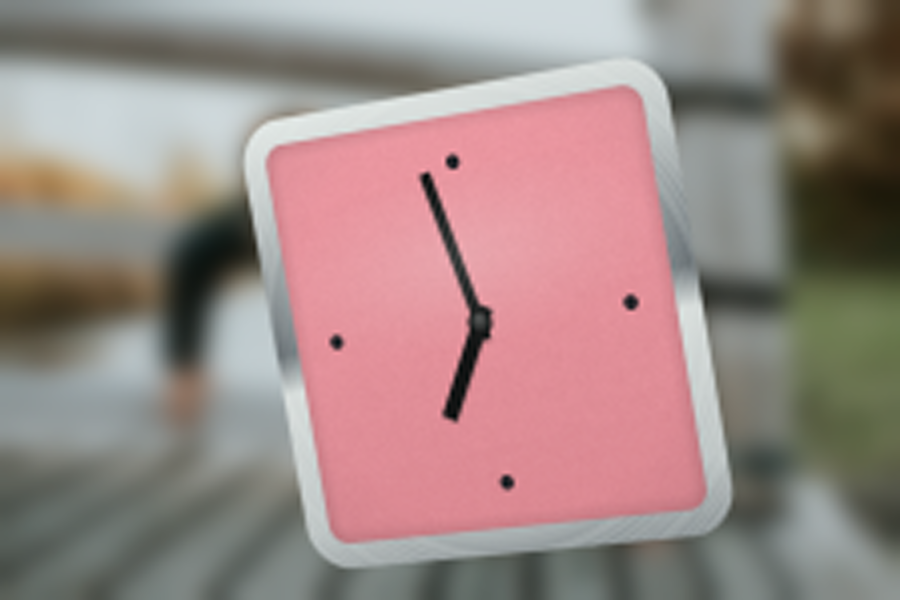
6:58
